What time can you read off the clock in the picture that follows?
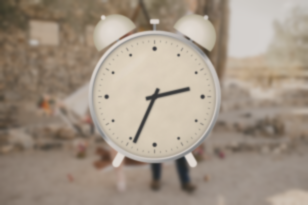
2:34
